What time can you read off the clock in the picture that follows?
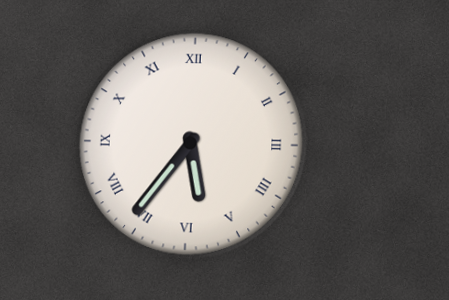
5:36
